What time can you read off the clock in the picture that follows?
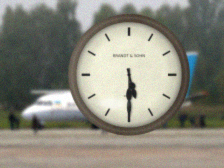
5:30
